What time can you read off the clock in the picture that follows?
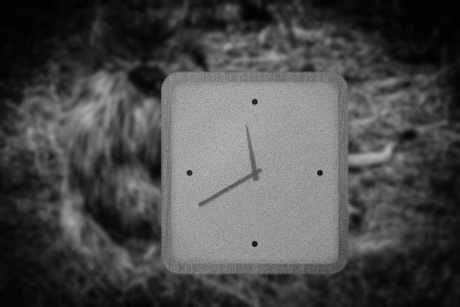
11:40
